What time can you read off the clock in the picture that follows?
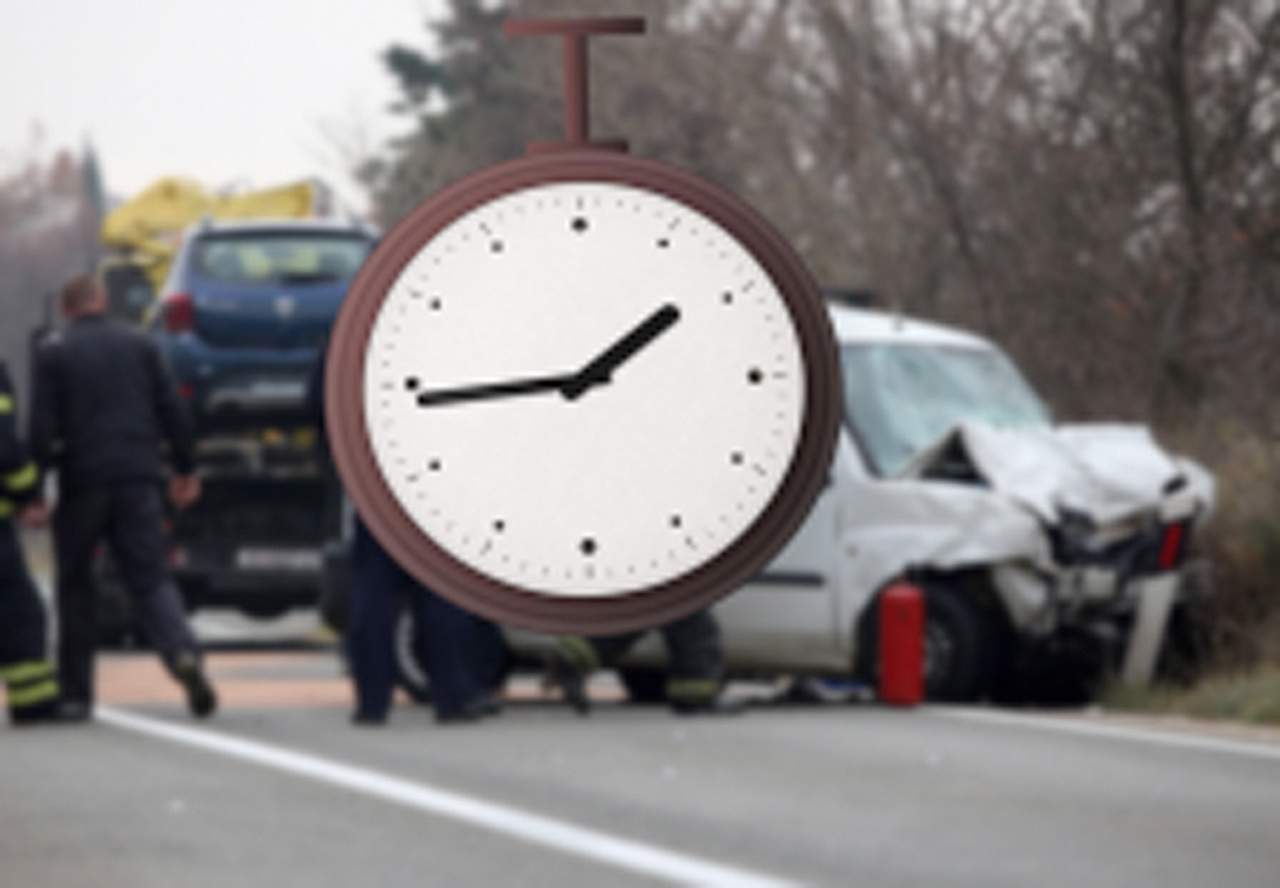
1:44
